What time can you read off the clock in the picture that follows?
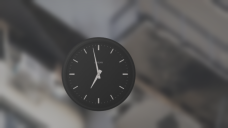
6:58
